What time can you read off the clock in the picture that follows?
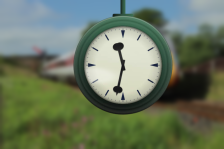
11:32
